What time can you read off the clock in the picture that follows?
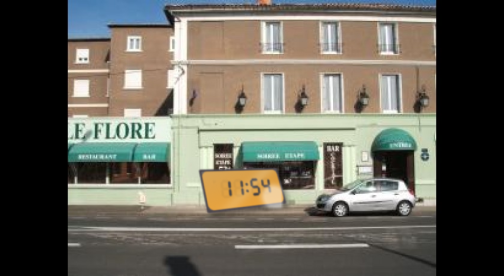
11:54
